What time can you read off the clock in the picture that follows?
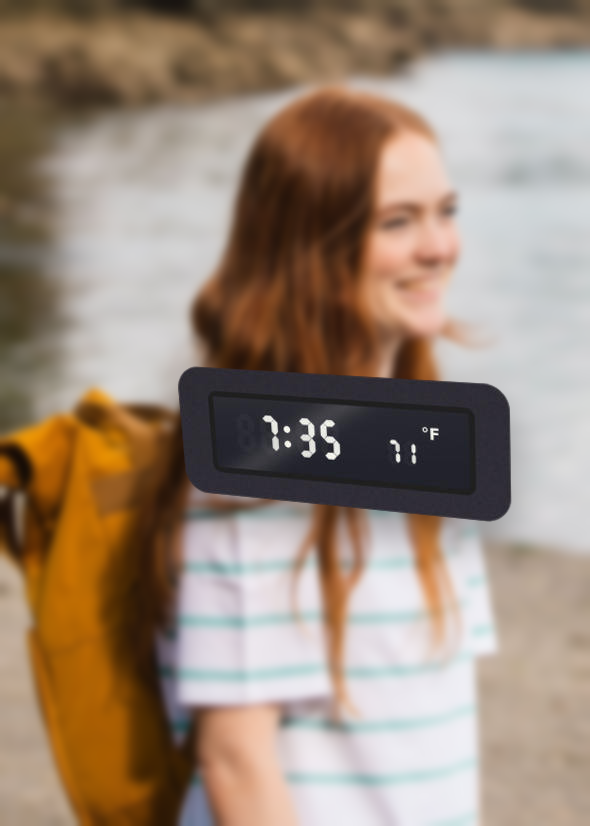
7:35
